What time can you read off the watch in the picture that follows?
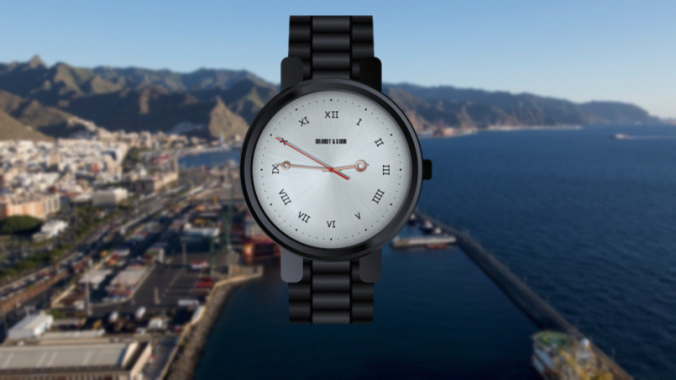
2:45:50
